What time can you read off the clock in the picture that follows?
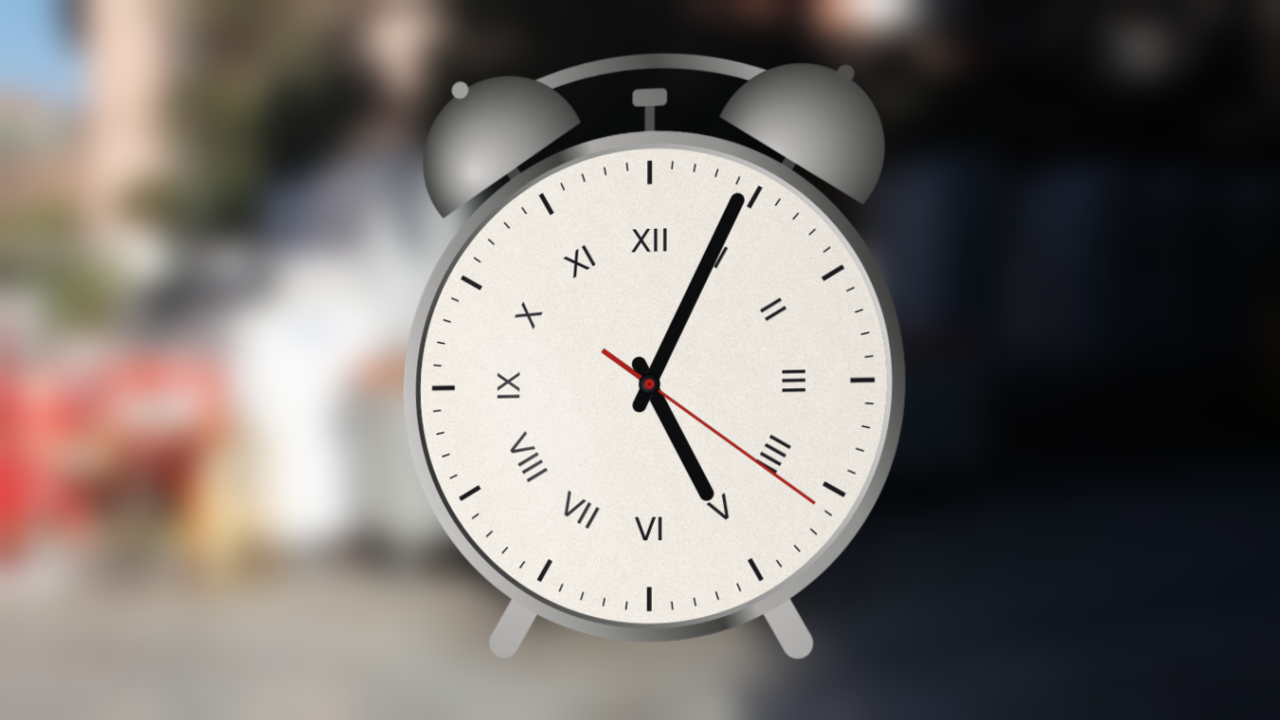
5:04:21
